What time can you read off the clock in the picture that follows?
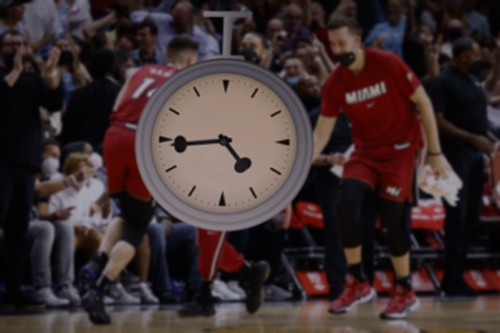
4:44
